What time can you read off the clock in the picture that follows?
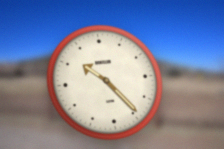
10:24
